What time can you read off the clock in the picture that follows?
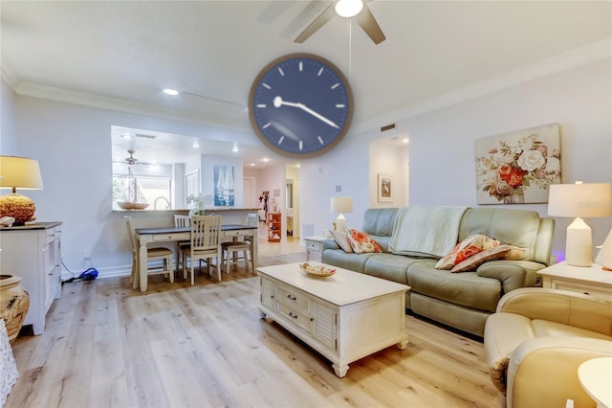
9:20
